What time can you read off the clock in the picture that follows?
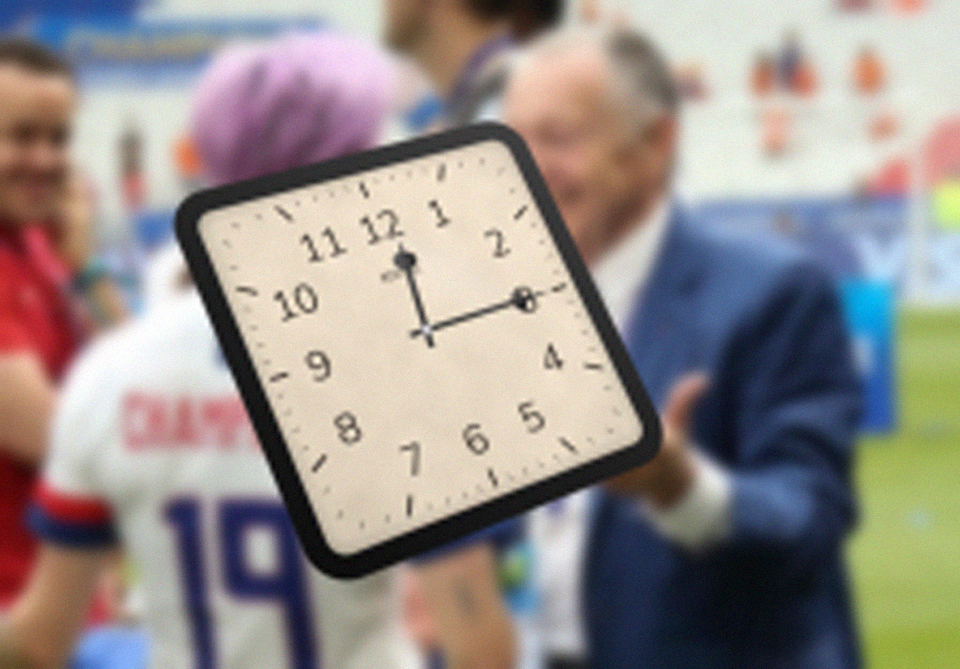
12:15
